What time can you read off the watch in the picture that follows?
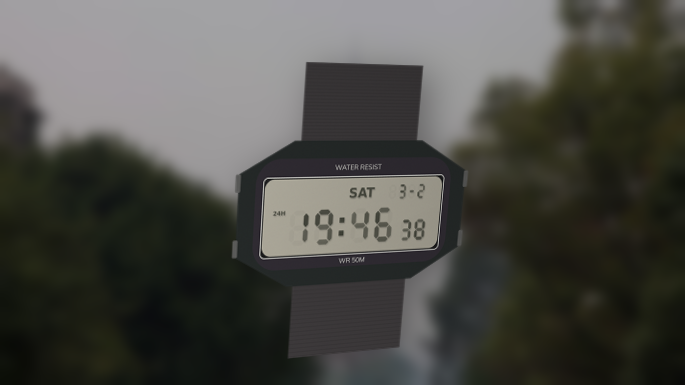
19:46:38
